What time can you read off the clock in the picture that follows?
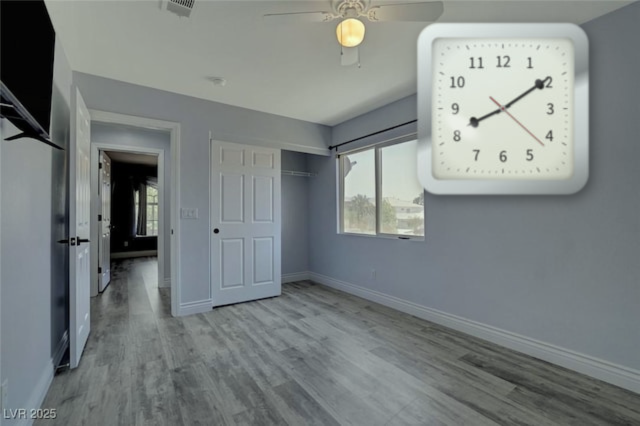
8:09:22
